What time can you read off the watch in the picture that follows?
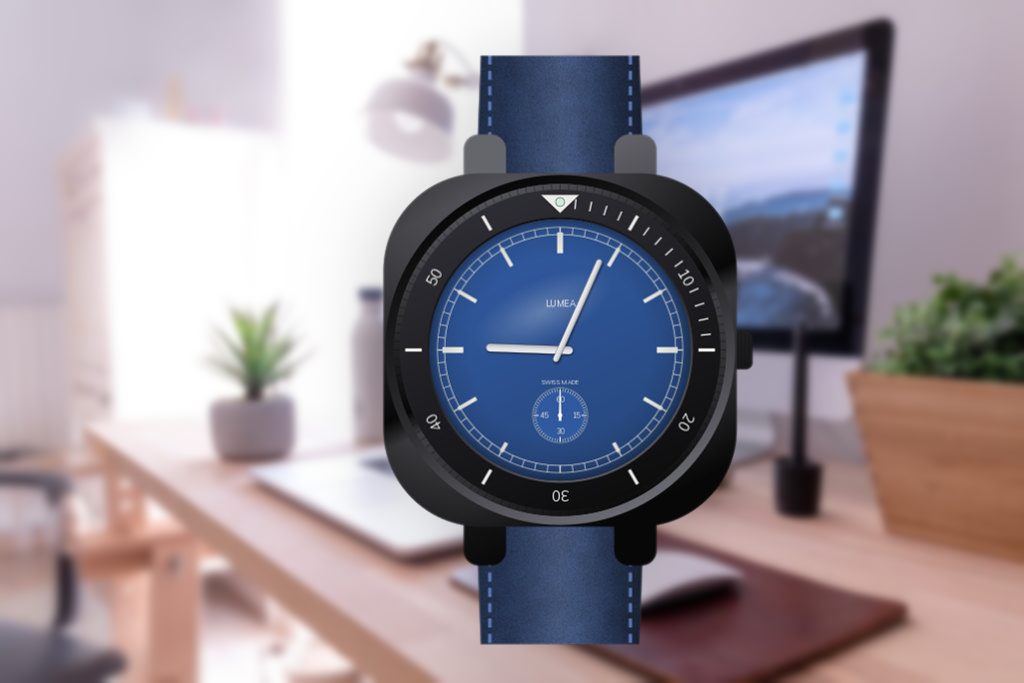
9:04
